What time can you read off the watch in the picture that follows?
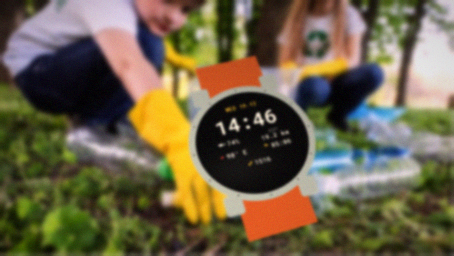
14:46
